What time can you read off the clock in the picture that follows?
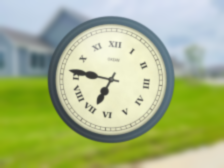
6:46
